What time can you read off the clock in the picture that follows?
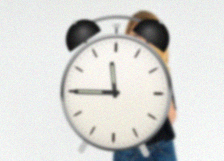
11:45
